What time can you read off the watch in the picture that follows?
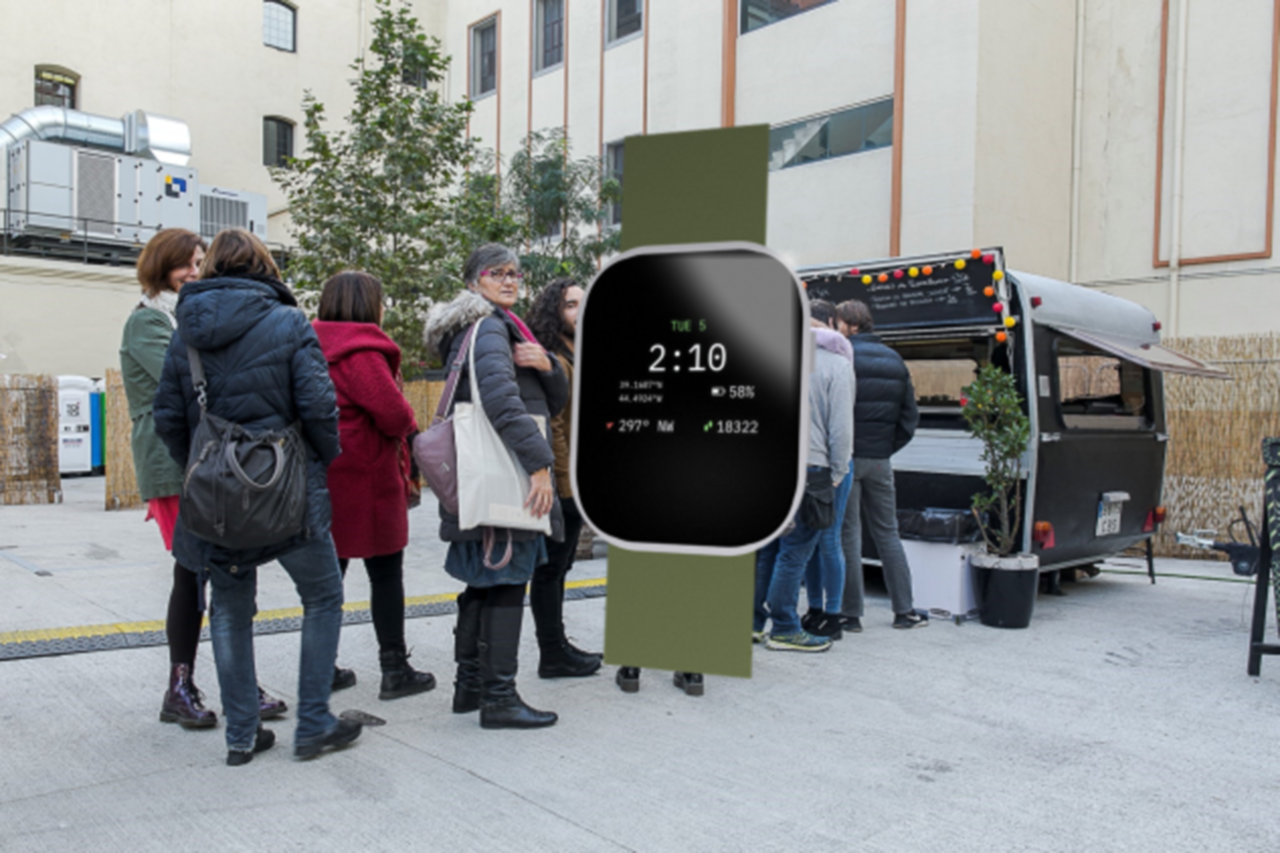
2:10
